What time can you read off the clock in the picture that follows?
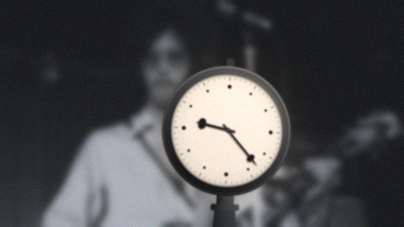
9:23
